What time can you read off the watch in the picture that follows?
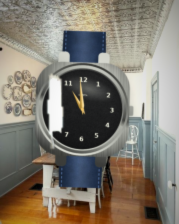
10:59
